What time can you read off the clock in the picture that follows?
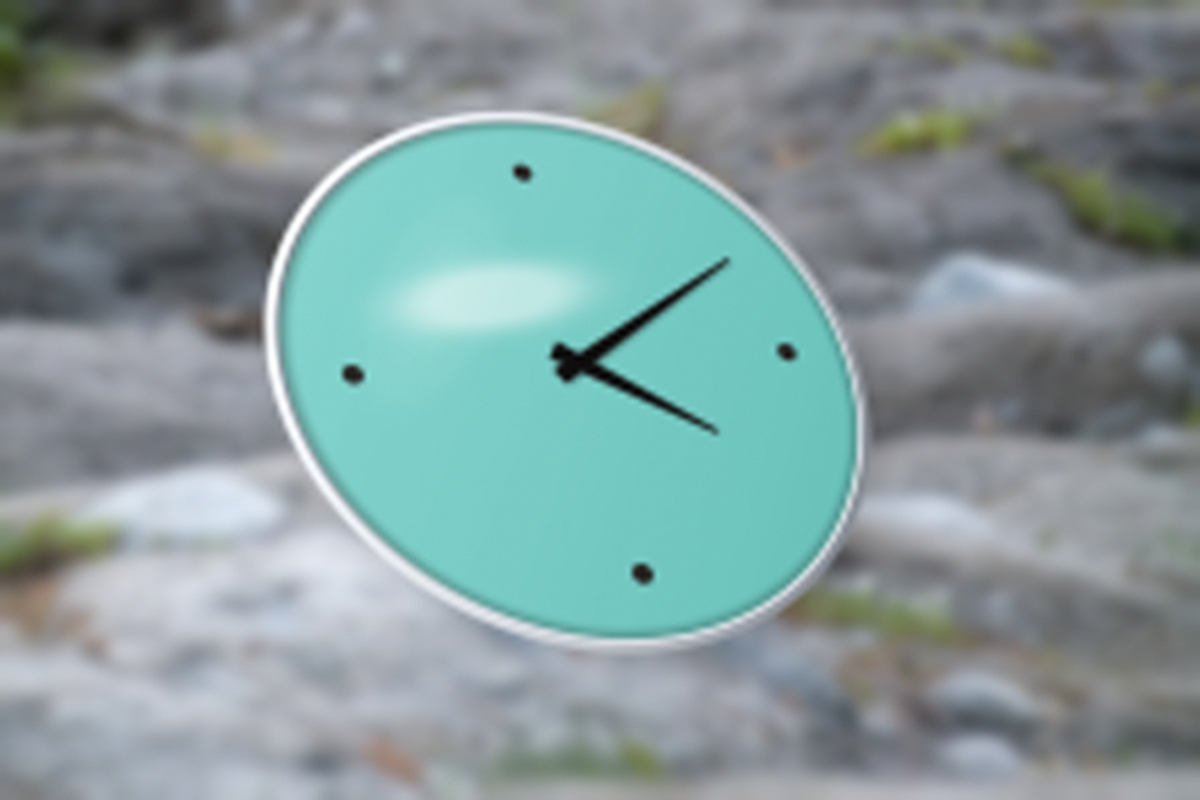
4:10
